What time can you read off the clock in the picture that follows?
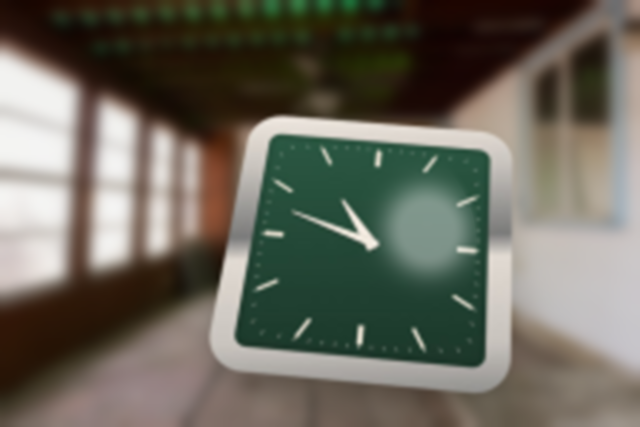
10:48
